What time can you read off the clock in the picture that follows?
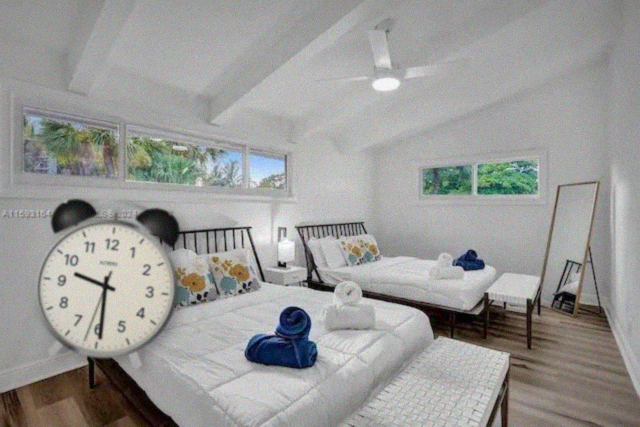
9:29:32
